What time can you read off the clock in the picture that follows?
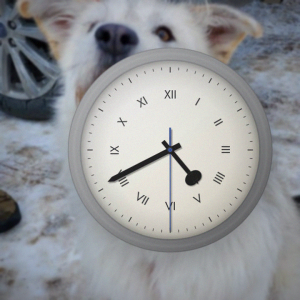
4:40:30
